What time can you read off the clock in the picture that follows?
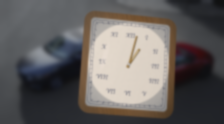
1:02
